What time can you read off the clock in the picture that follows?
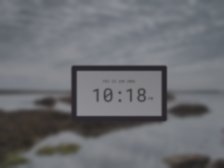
10:18
